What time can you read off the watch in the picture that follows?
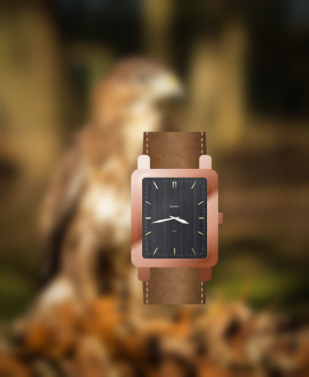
3:43
